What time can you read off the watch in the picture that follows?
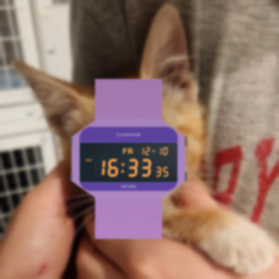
16:33
